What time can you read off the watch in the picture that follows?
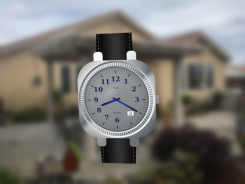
8:20
